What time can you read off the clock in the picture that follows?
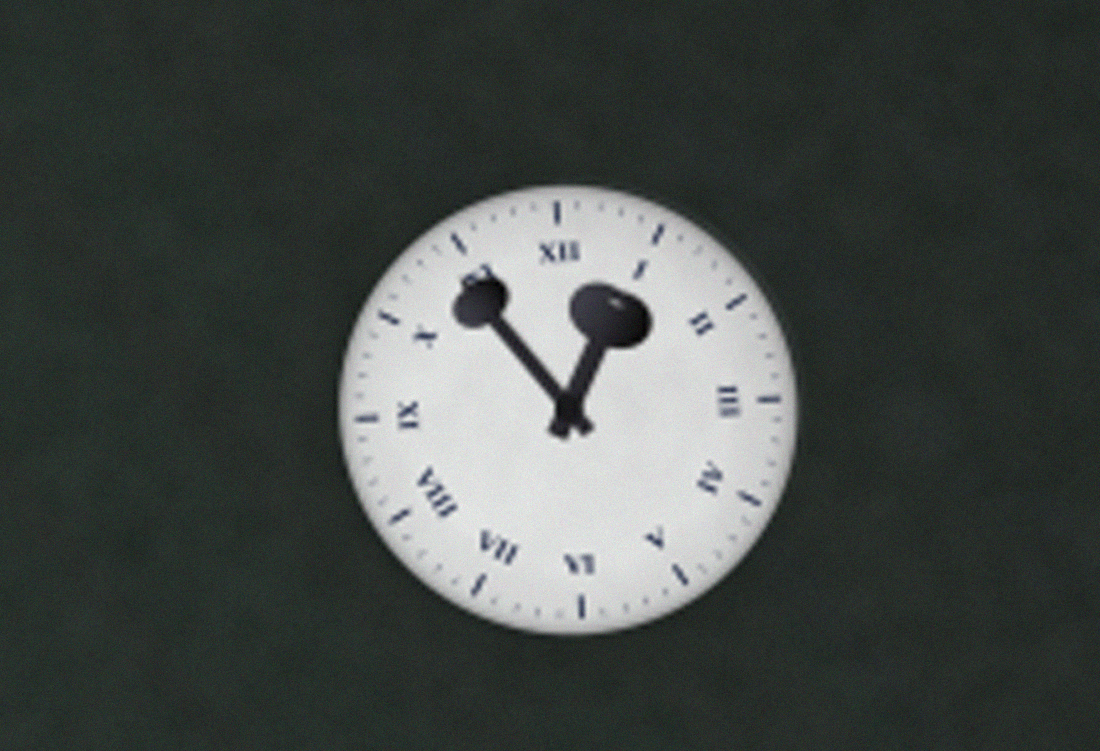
12:54
